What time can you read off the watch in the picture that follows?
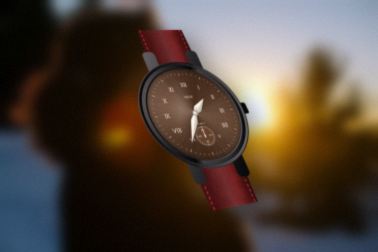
1:35
